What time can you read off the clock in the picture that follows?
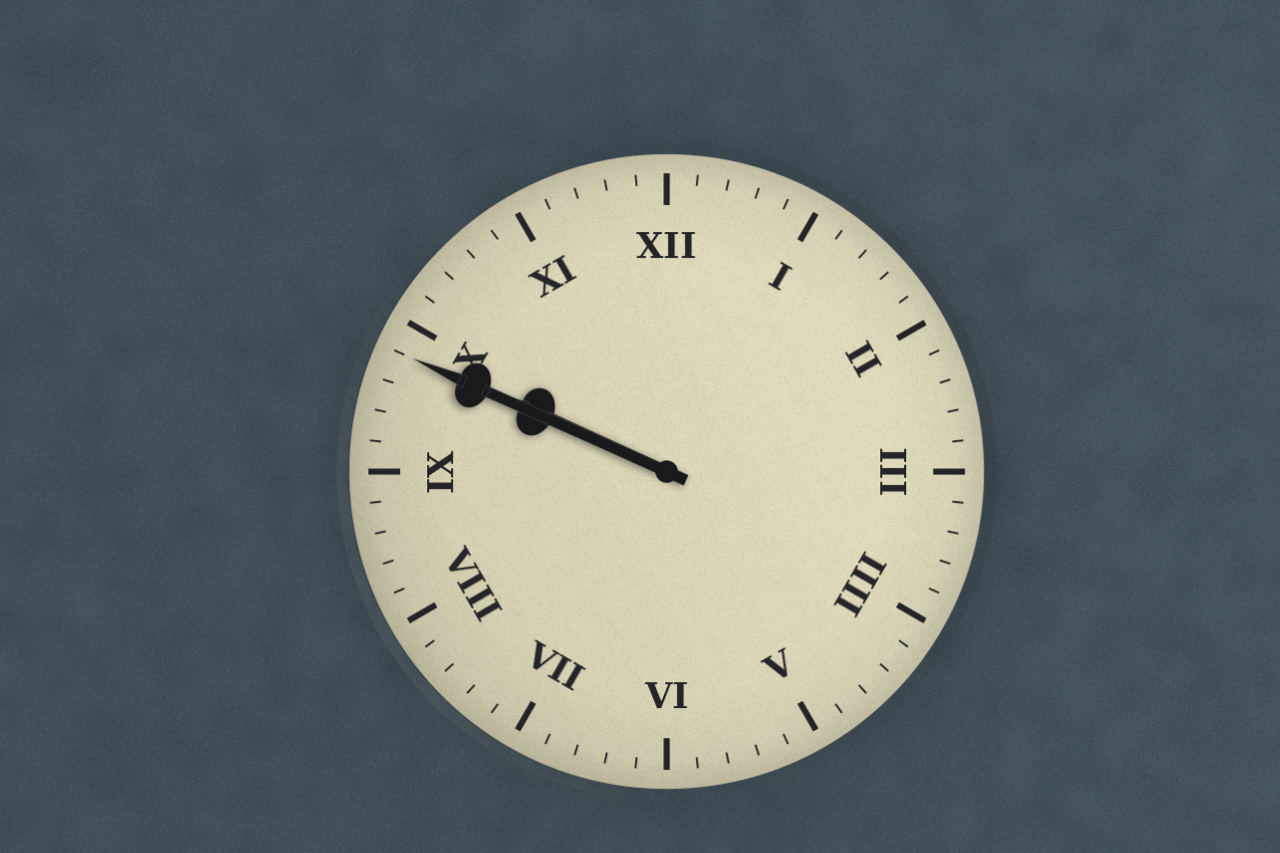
9:49
